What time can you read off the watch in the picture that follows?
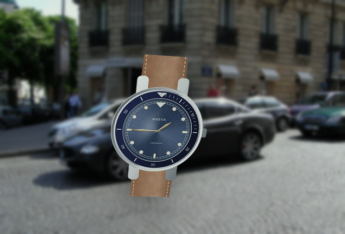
1:45
